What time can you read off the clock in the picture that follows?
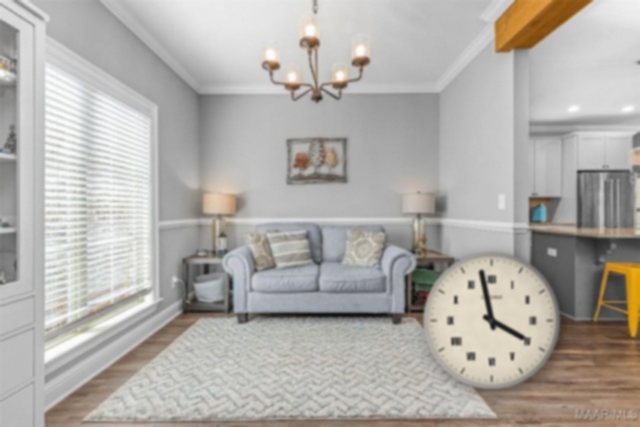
3:58
